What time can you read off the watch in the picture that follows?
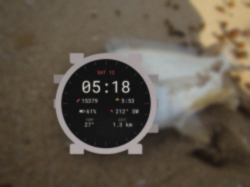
5:18
